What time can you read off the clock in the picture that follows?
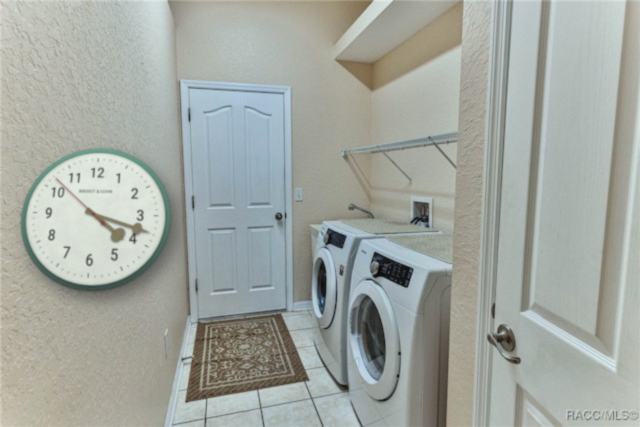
4:17:52
